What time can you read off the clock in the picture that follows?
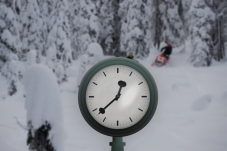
12:38
